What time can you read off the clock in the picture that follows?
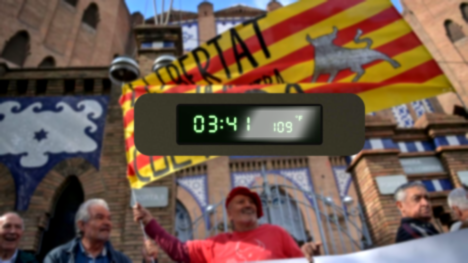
3:41
